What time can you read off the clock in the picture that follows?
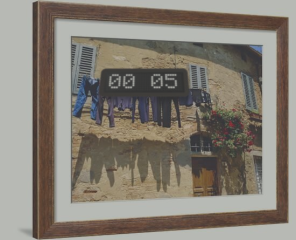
0:05
